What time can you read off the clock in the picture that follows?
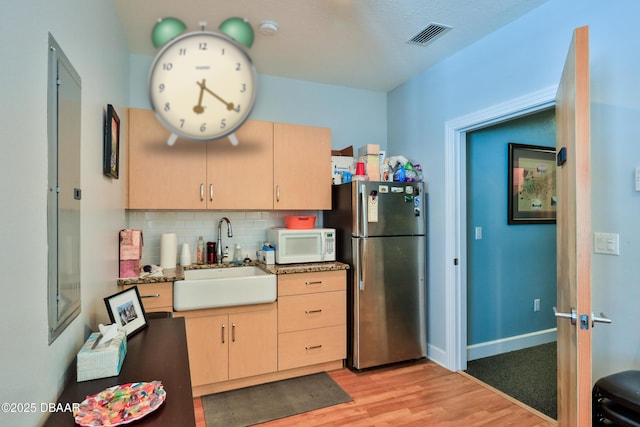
6:21
